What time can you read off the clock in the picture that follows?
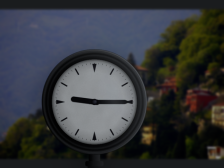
9:15
